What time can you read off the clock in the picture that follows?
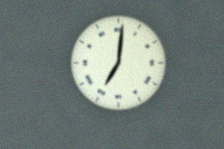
7:01
